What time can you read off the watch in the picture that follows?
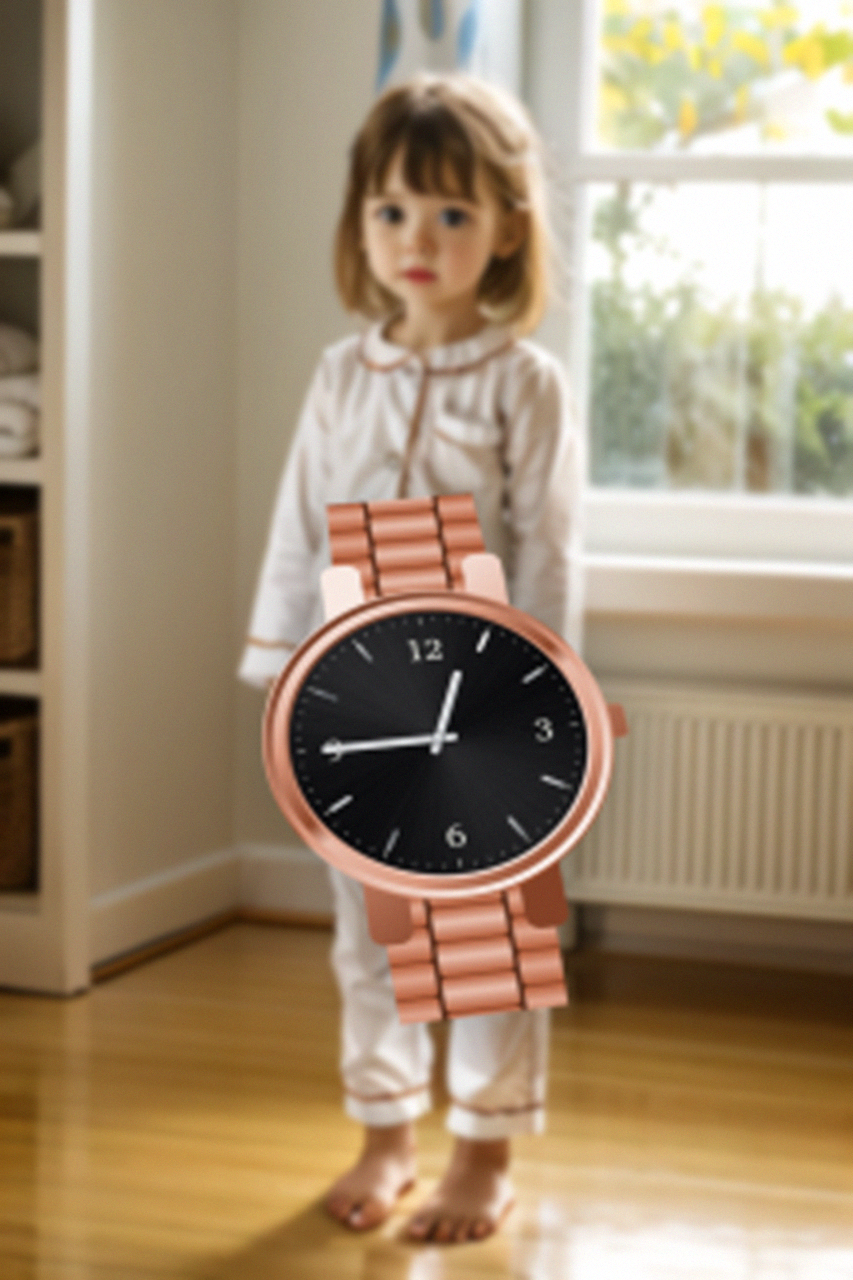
12:45
